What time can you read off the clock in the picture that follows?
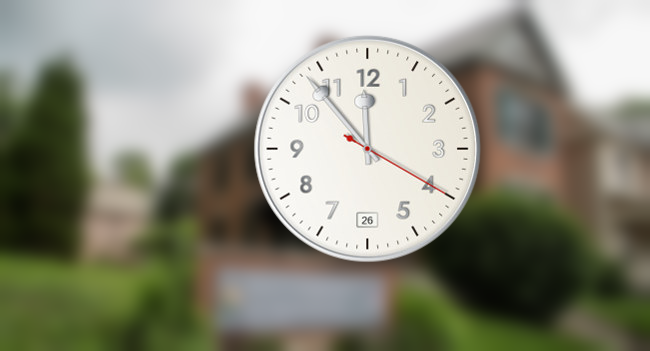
11:53:20
